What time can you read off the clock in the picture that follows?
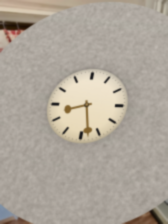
8:28
